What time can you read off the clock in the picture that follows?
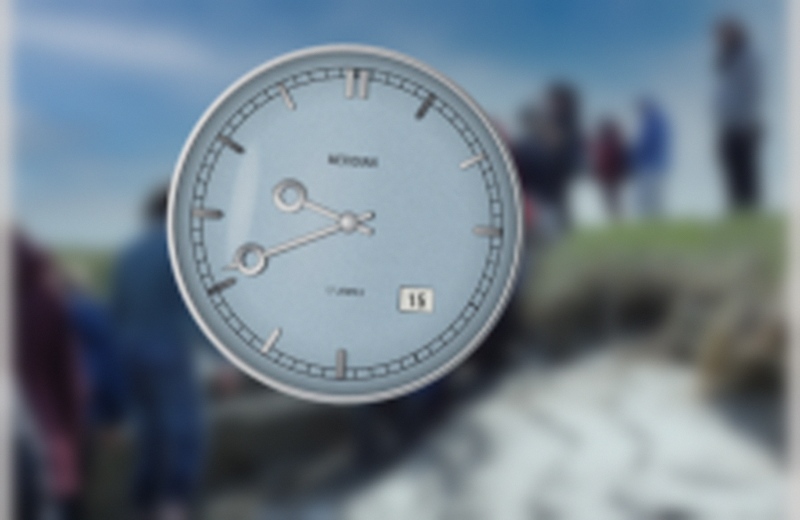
9:41
